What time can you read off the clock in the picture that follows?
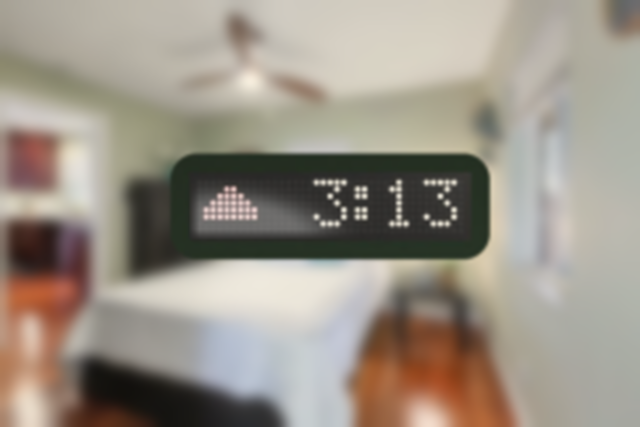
3:13
